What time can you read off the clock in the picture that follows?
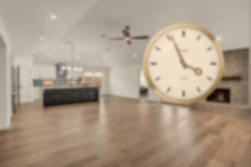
3:56
